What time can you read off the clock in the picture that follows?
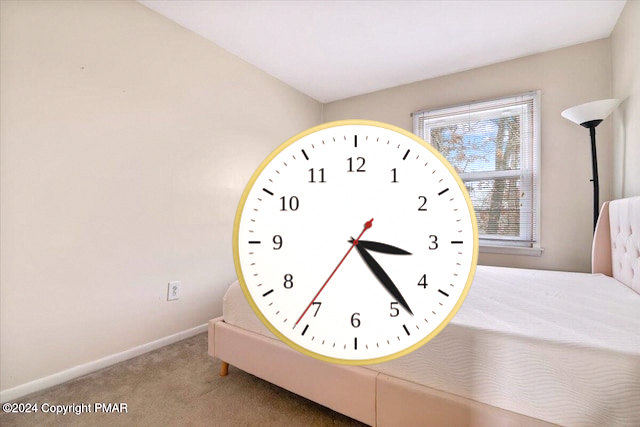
3:23:36
